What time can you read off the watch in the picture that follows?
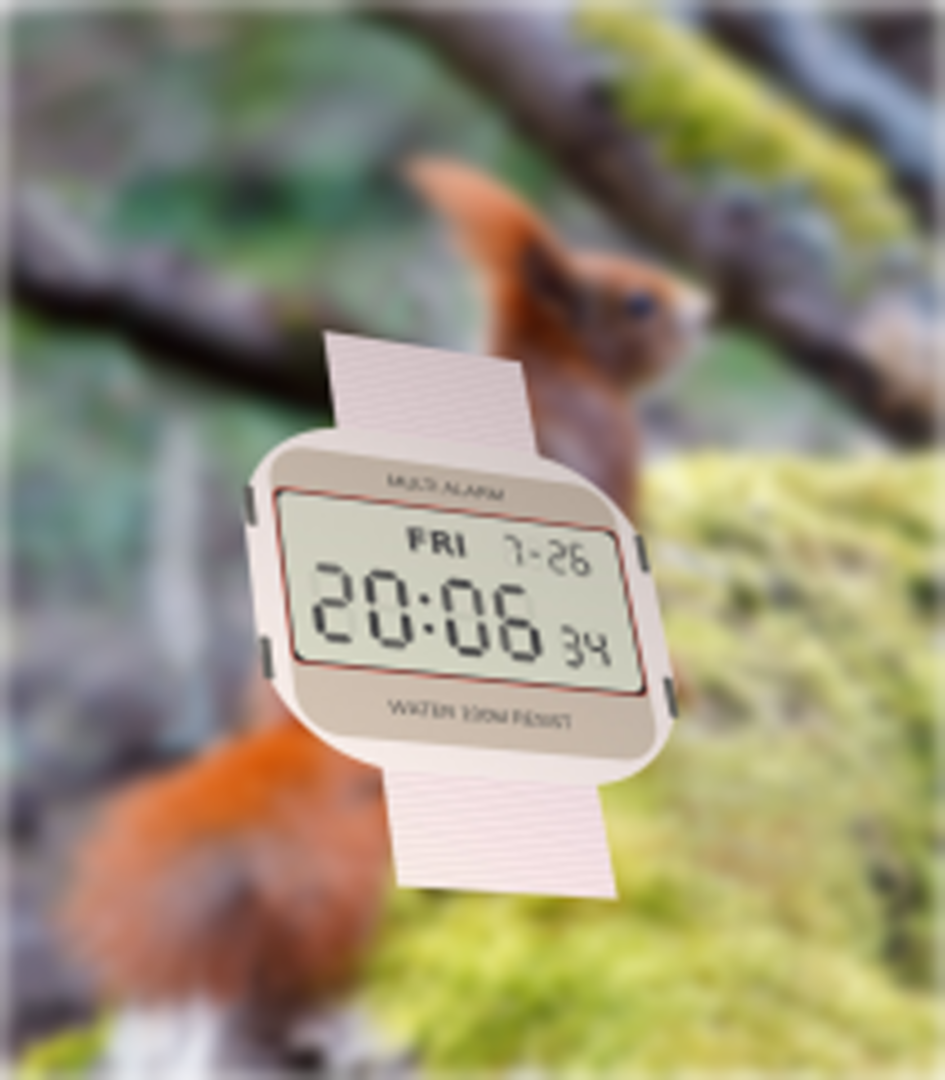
20:06:34
